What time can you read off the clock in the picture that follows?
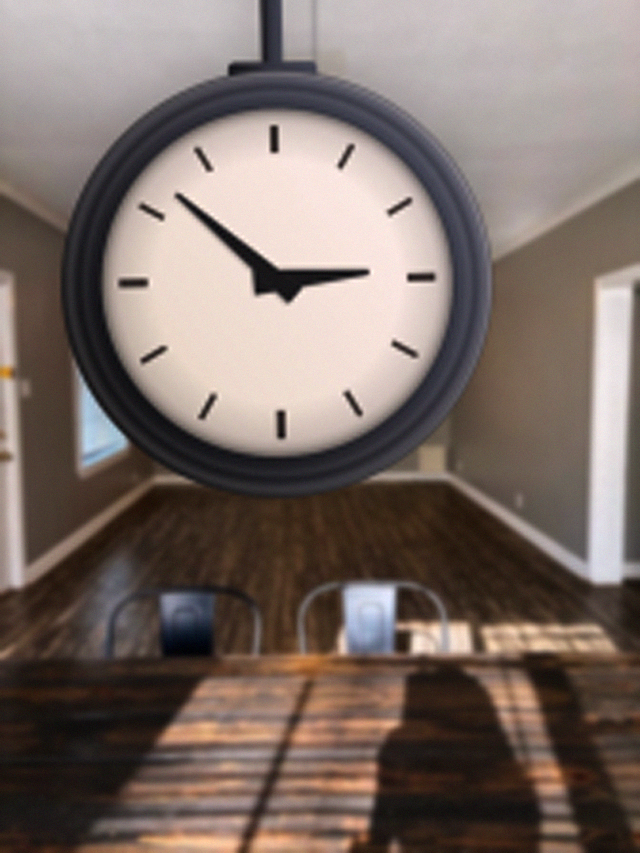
2:52
